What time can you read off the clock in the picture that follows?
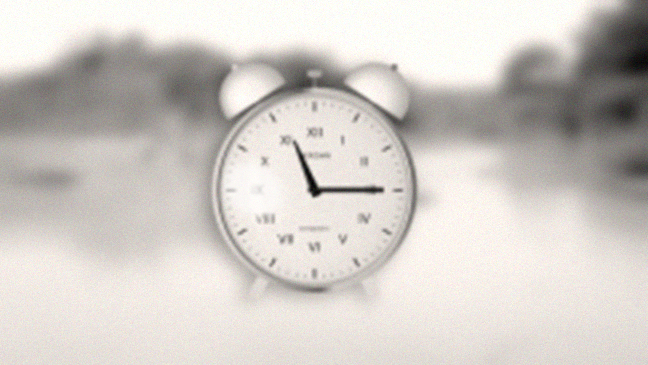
11:15
